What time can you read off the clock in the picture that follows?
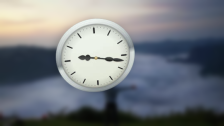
9:17
